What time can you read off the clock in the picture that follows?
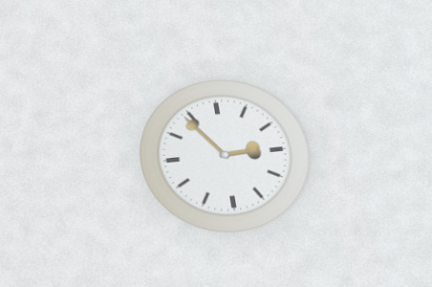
2:54
